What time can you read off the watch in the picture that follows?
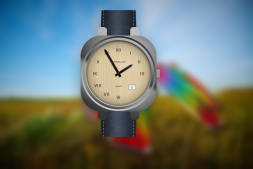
1:55
